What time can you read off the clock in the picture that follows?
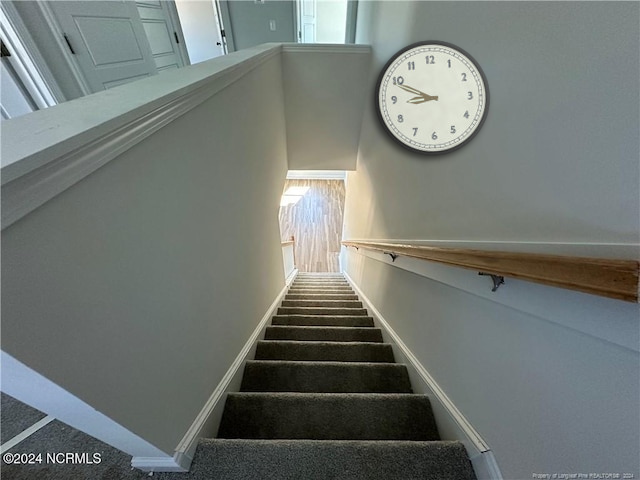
8:49
